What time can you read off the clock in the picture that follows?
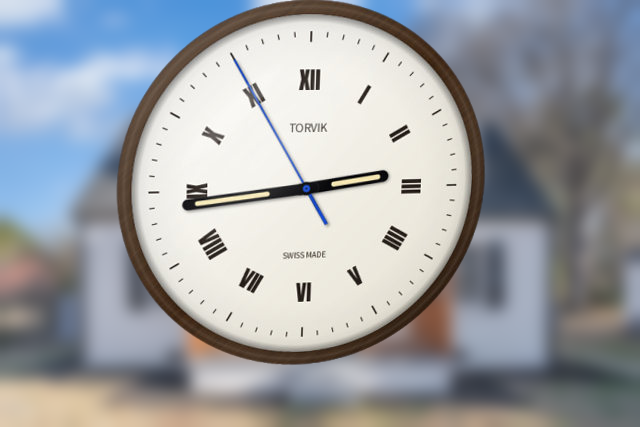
2:43:55
